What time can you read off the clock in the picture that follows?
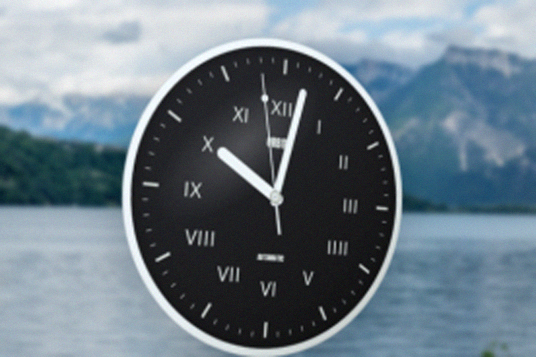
10:01:58
